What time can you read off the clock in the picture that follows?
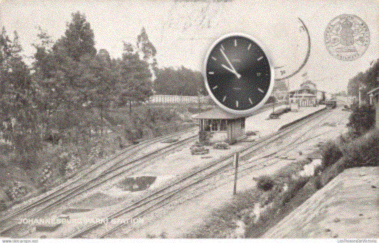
9:54
